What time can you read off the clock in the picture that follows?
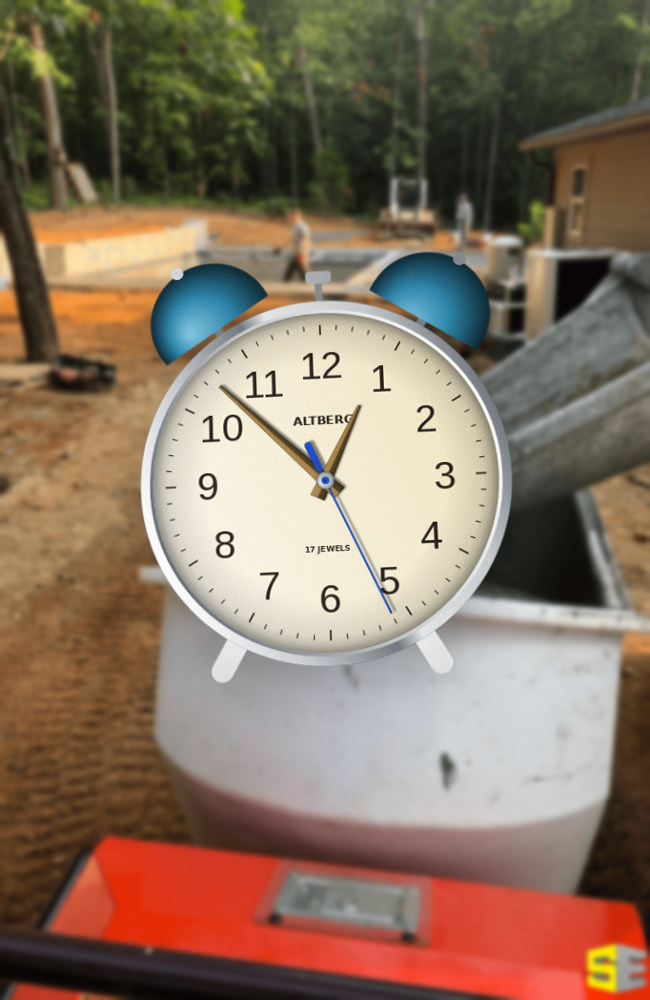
12:52:26
